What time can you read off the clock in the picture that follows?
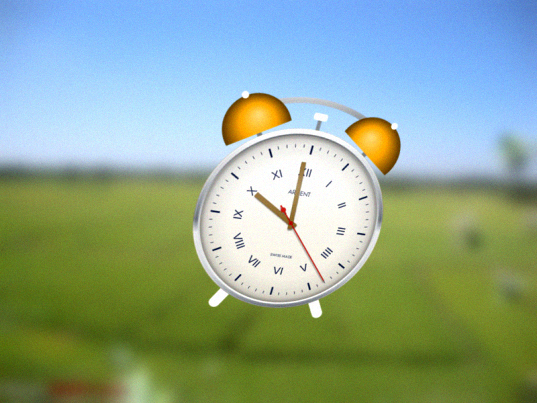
9:59:23
